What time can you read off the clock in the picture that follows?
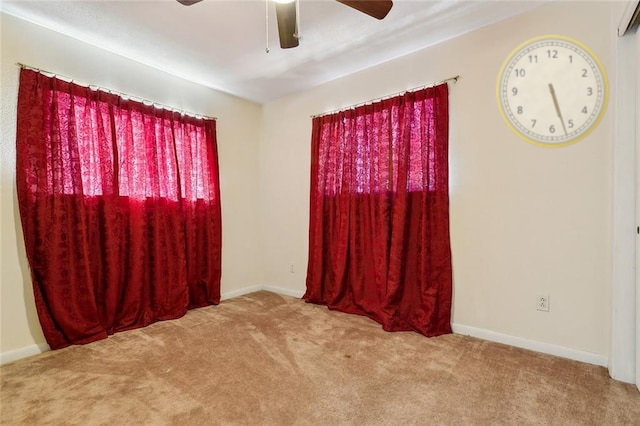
5:27
